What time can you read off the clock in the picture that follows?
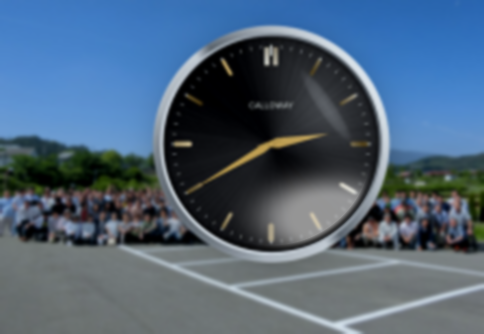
2:40
